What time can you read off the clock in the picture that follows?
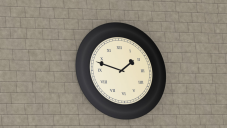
1:48
